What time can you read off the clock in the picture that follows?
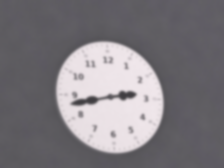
2:43
